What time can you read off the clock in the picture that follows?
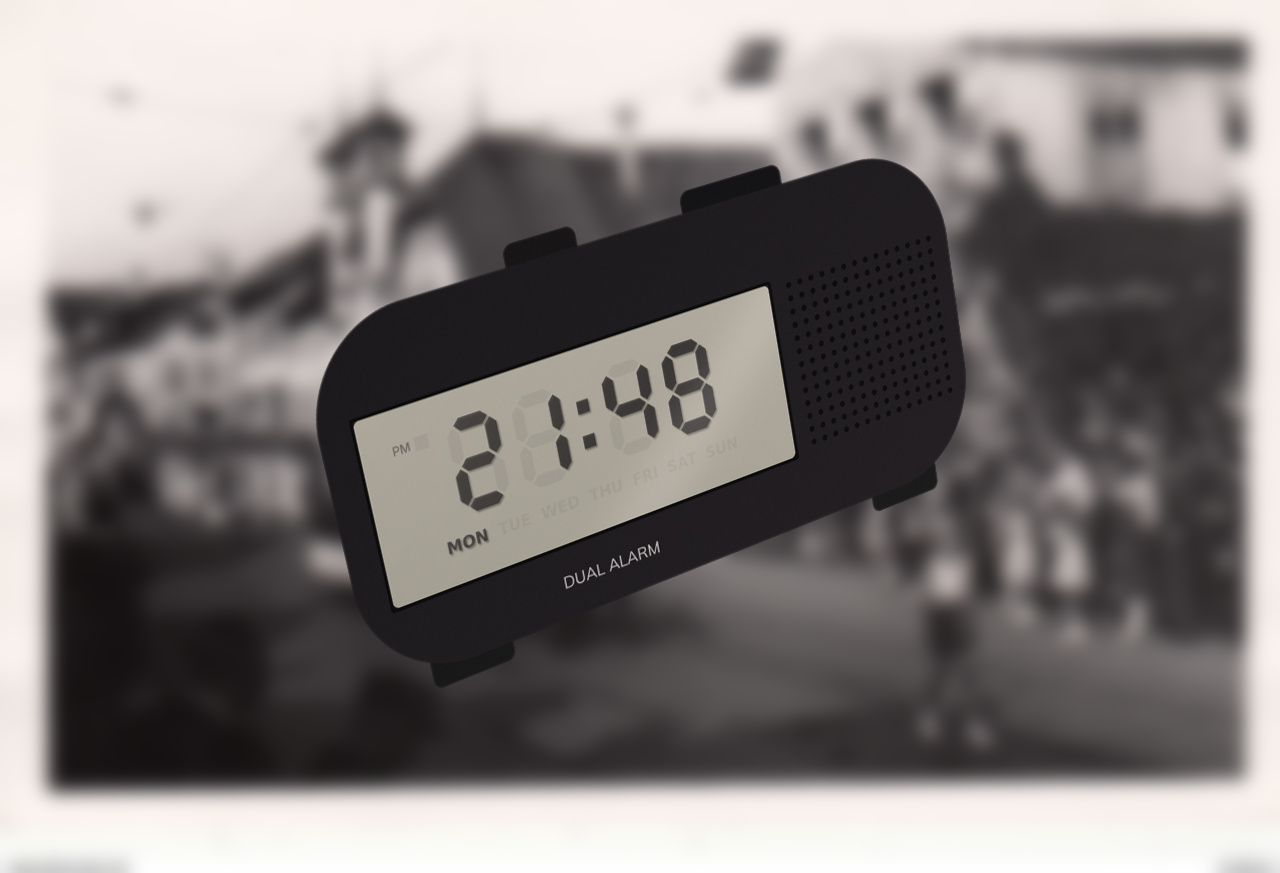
21:48
